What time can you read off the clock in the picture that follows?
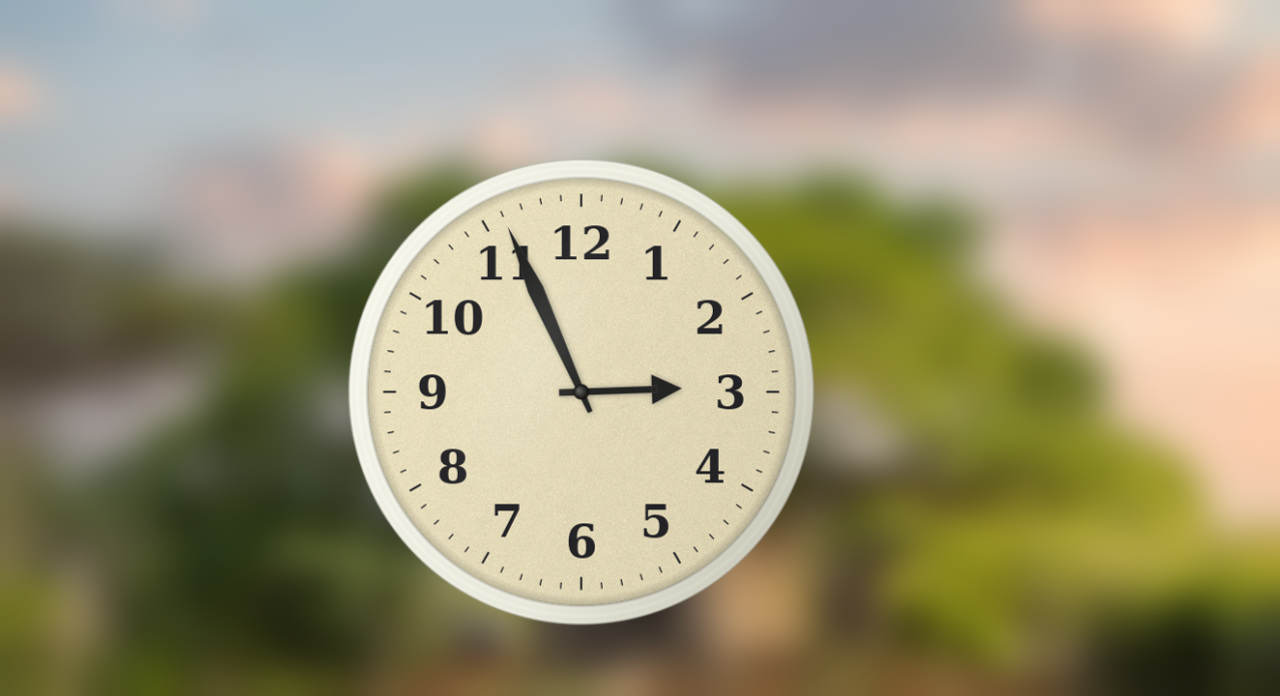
2:56
